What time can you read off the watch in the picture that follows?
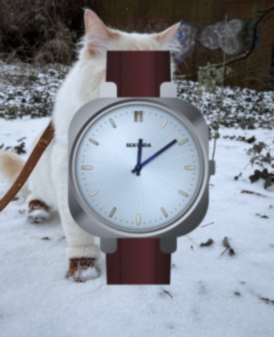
12:09
